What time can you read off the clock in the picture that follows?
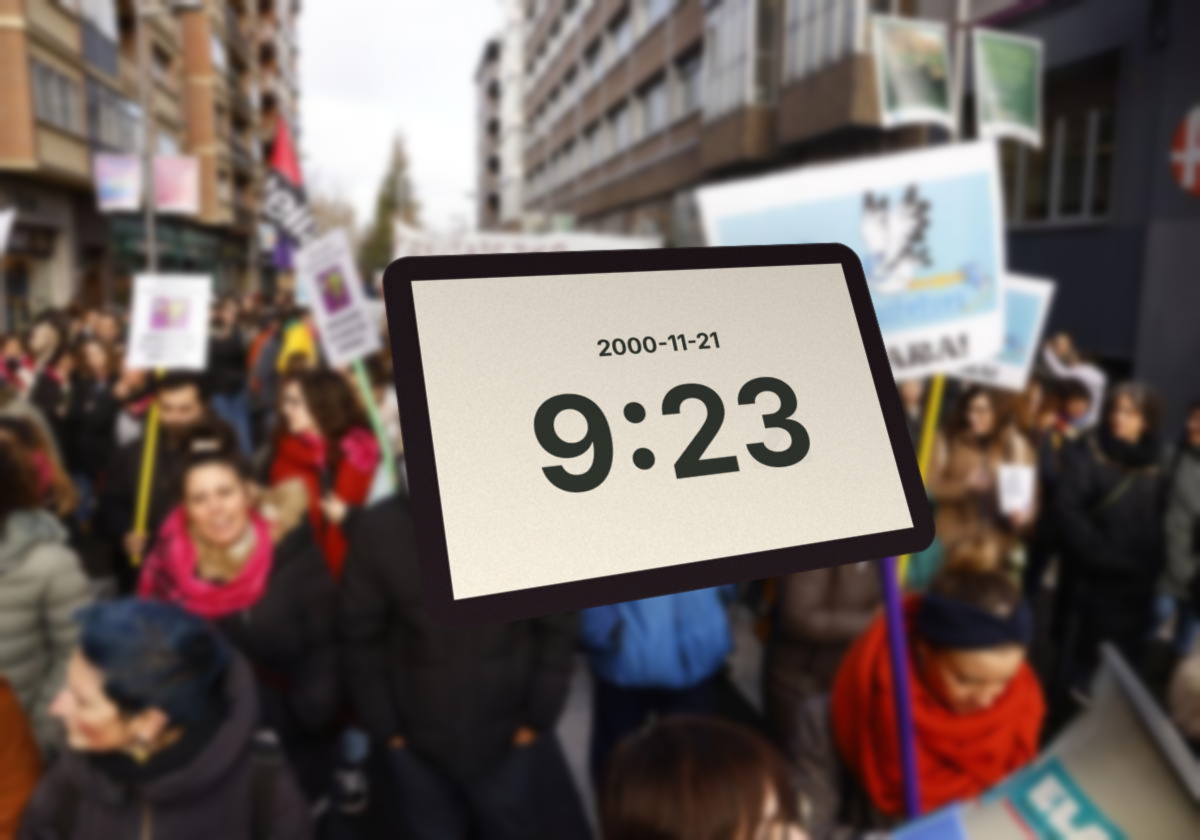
9:23
